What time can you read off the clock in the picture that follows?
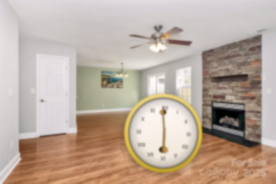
5:59
